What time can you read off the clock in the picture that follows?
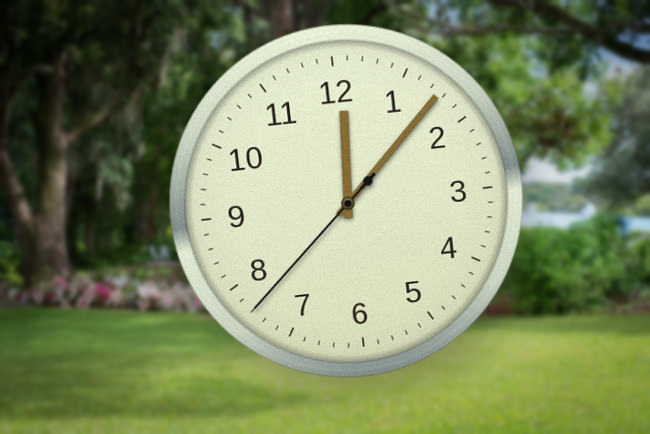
12:07:38
